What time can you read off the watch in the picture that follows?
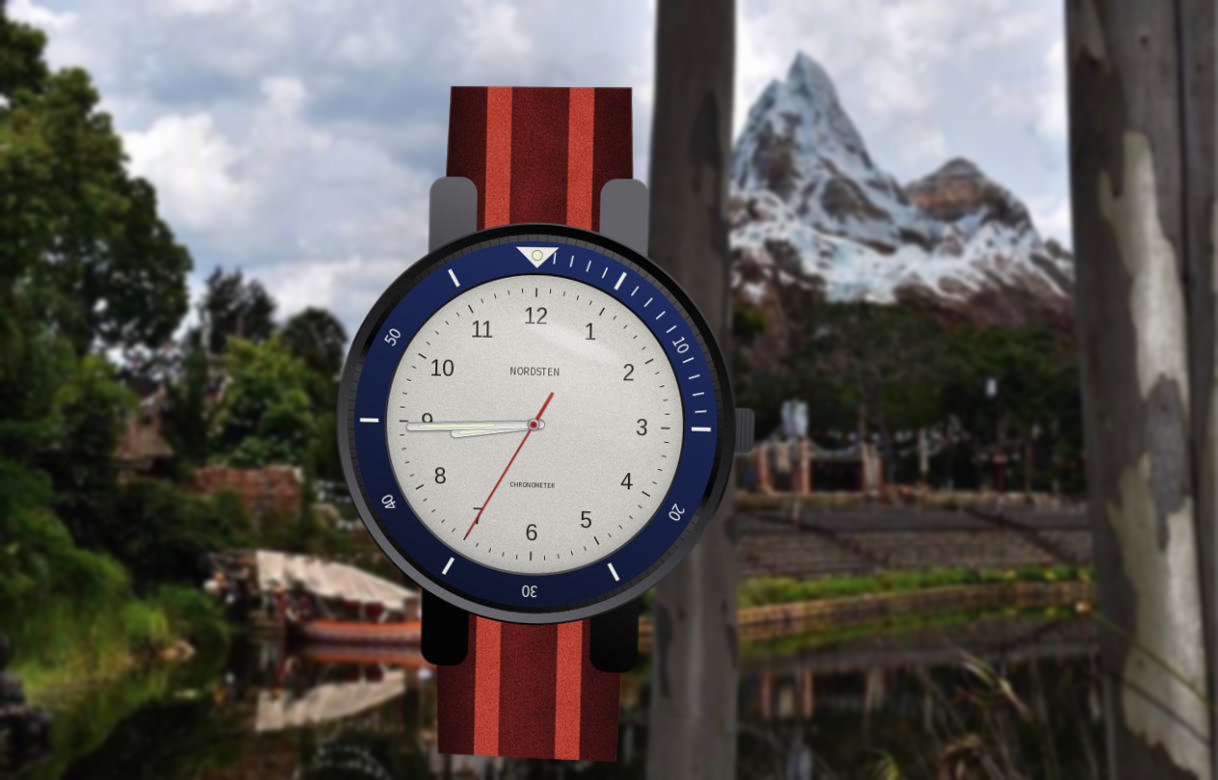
8:44:35
